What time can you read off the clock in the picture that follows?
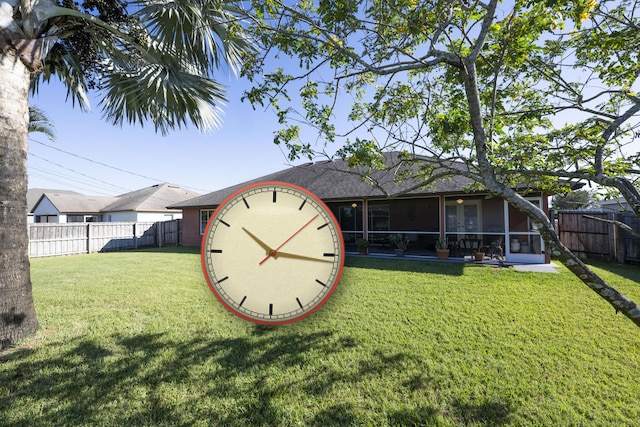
10:16:08
